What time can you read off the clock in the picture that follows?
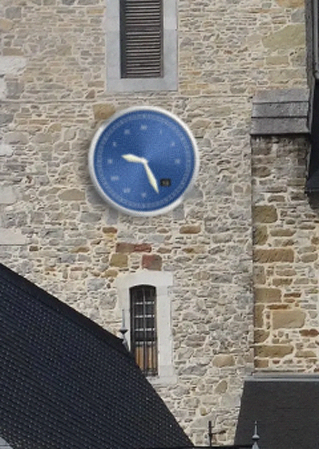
9:26
